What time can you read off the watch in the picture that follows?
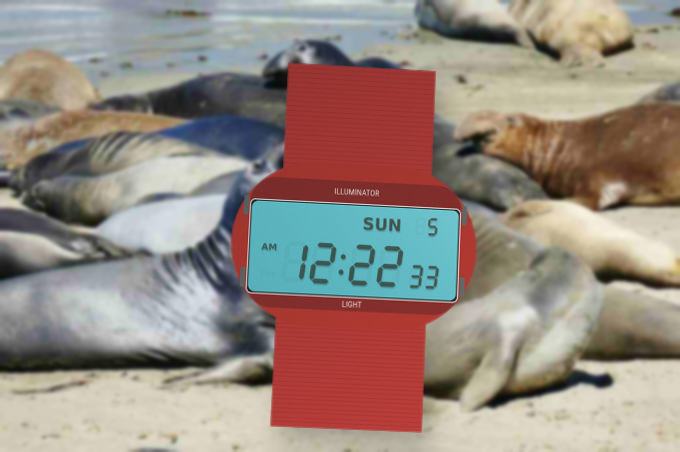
12:22:33
